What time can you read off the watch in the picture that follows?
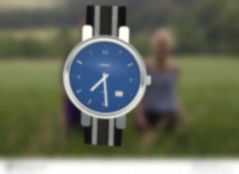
7:29
